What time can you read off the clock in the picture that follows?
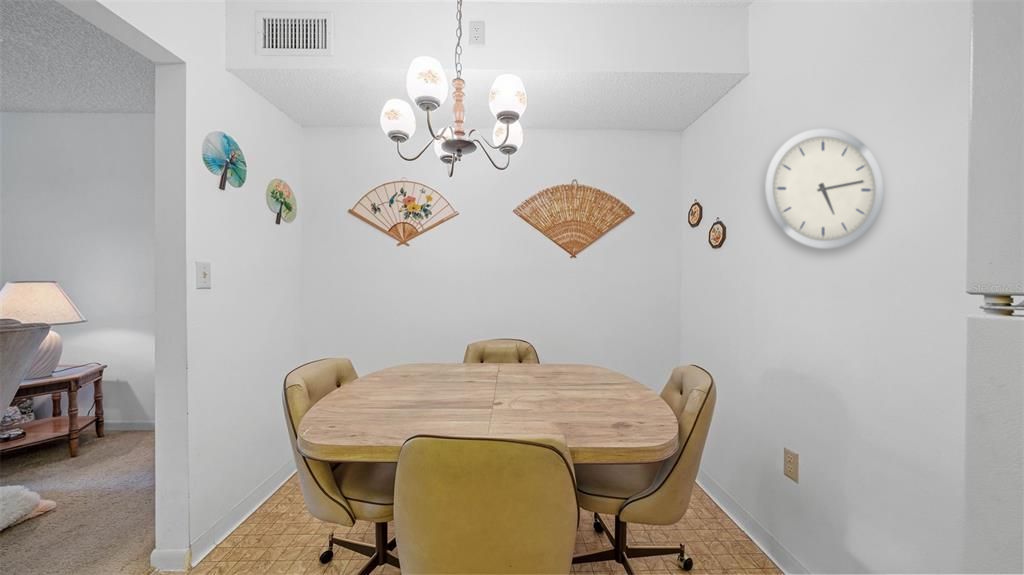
5:13
